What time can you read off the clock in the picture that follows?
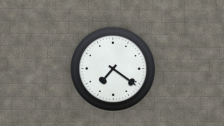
7:21
